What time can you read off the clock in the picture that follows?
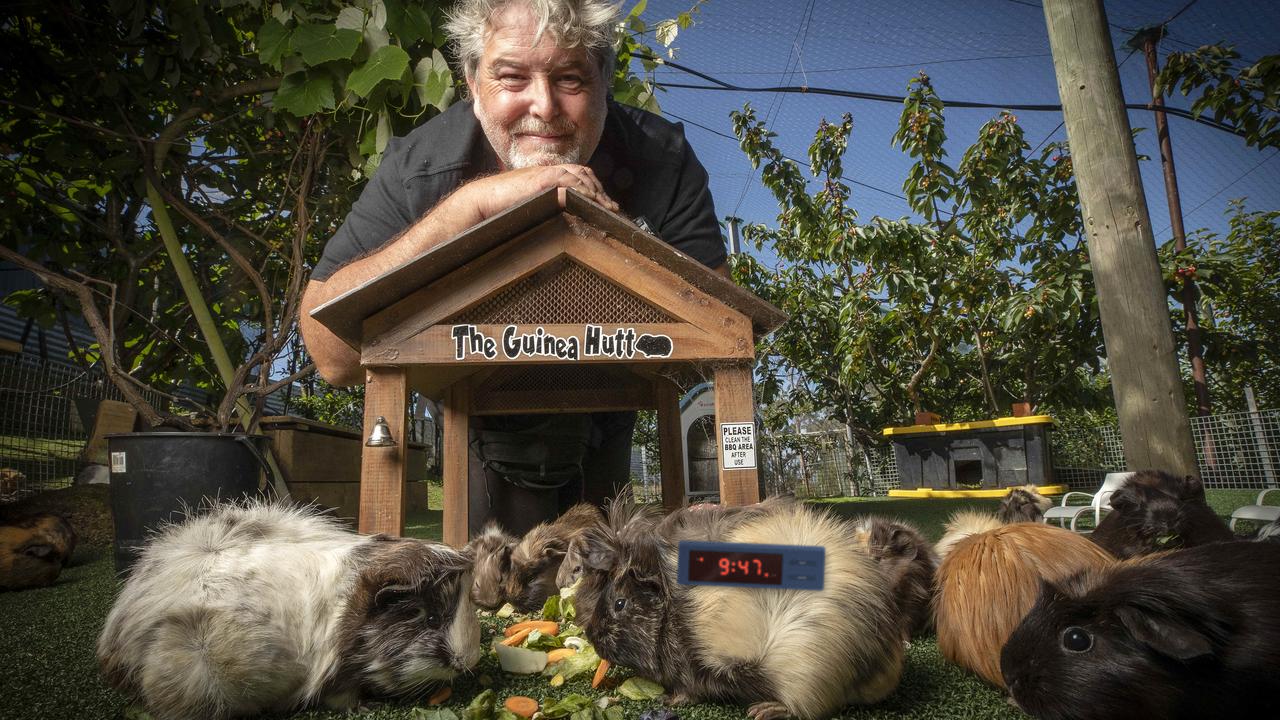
9:47
